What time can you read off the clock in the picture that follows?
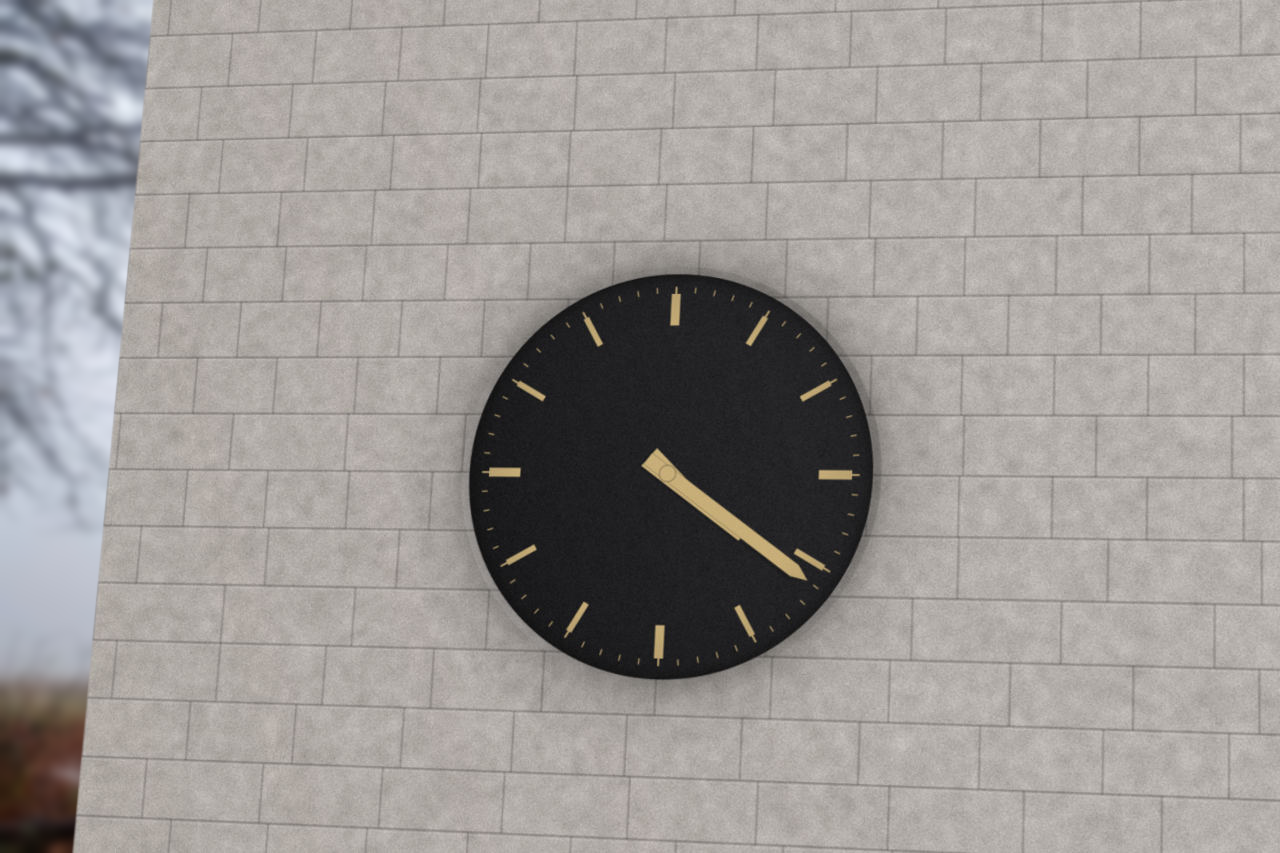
4:21
